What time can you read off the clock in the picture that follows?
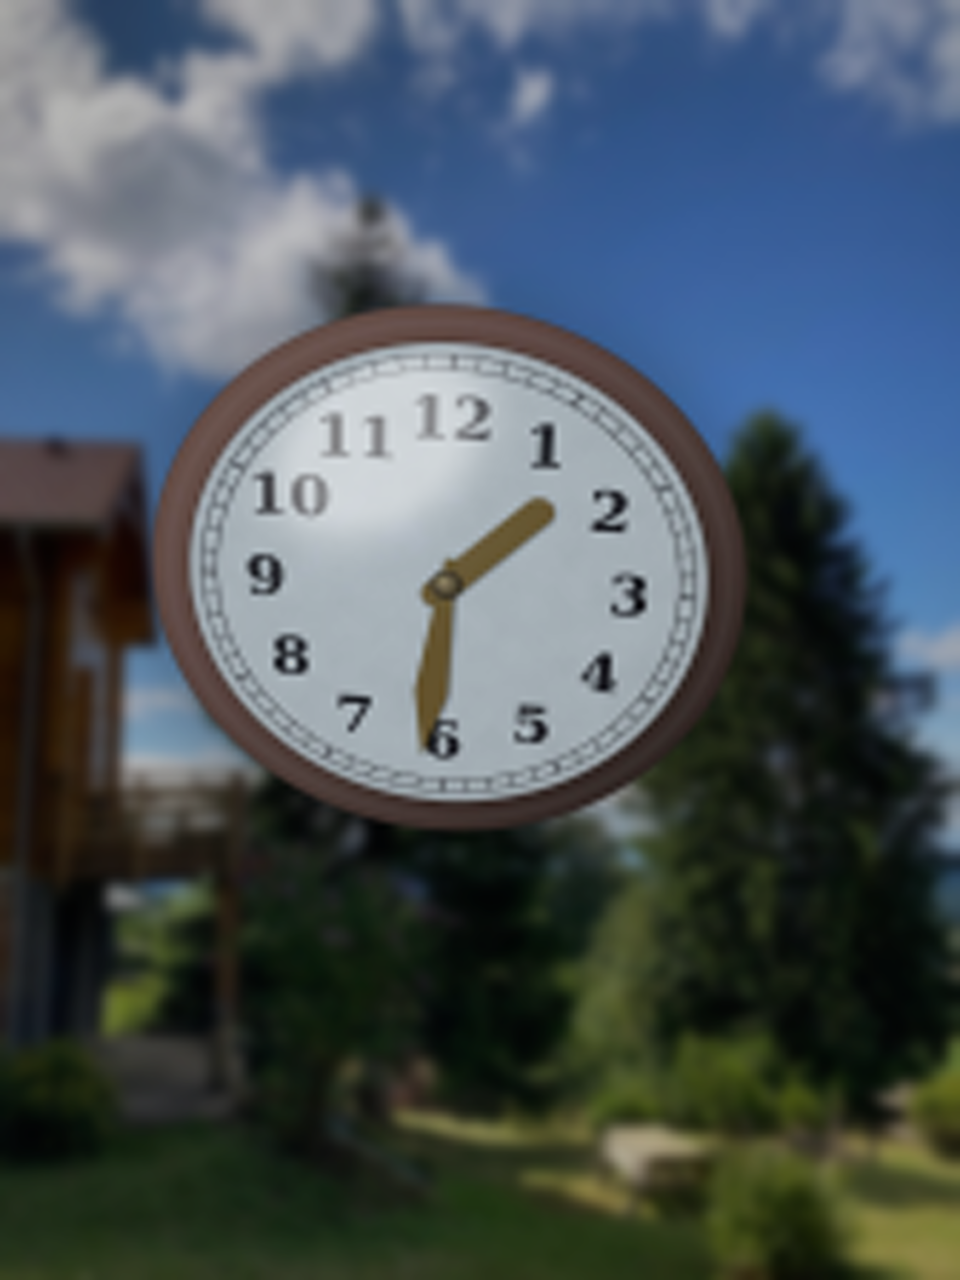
1:31
